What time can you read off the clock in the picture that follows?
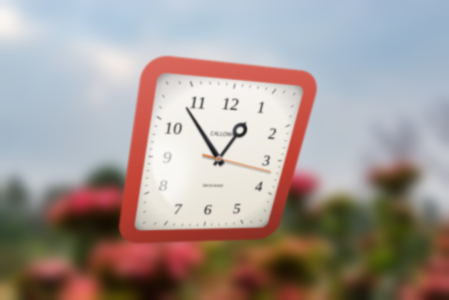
12:53:17
